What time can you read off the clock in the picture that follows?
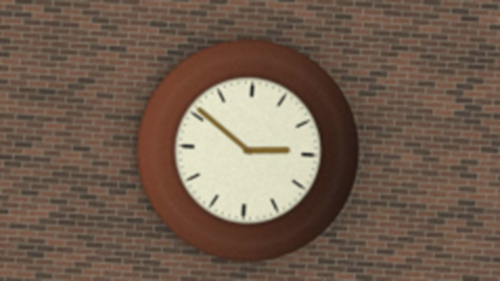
2:51
